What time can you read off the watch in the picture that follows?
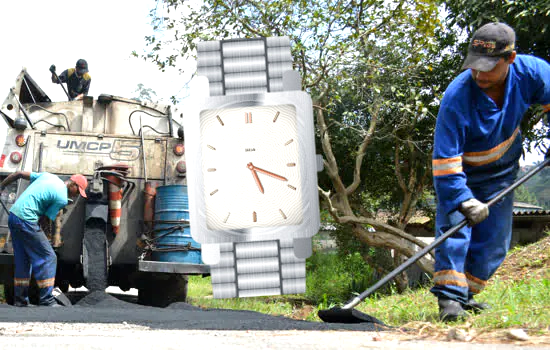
5:19
